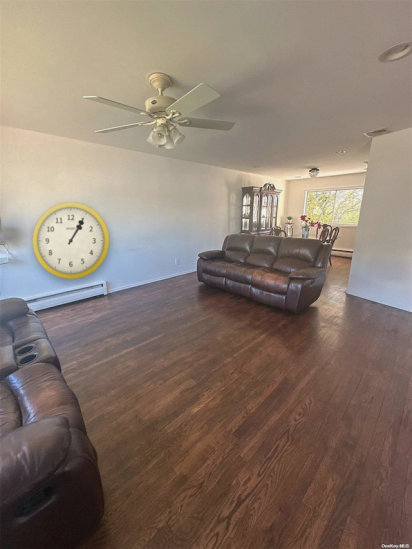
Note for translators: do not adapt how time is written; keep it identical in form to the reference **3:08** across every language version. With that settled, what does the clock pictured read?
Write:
**1:05**
